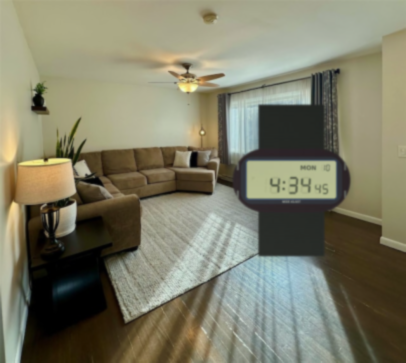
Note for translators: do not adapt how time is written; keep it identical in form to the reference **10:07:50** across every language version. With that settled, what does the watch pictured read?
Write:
**4:34:45**
